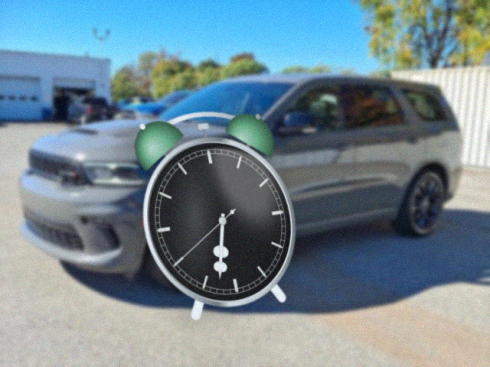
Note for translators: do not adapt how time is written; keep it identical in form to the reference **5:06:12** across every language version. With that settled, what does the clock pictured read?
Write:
**6:32:40**
